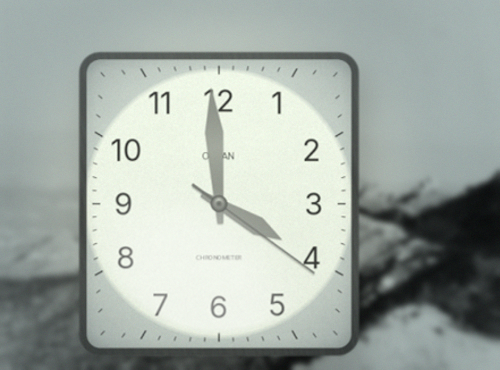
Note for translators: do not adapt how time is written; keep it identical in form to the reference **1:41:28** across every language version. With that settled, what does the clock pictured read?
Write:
**3:59:21**
